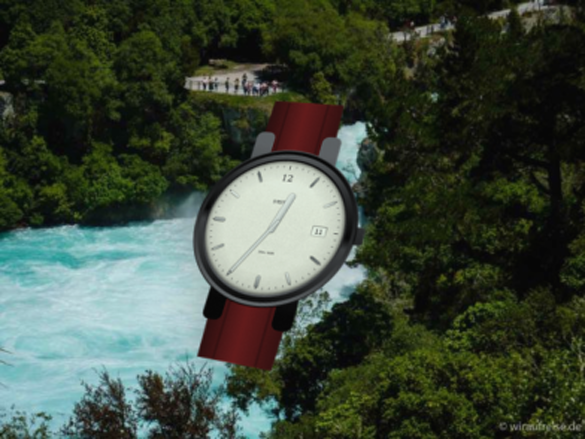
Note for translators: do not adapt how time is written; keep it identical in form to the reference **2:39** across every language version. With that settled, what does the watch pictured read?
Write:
**12:35**
